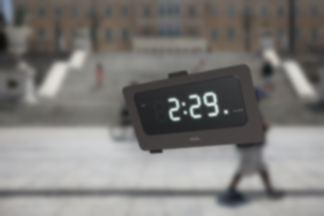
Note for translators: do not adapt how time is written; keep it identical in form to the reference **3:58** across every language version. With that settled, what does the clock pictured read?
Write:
**2:29**
